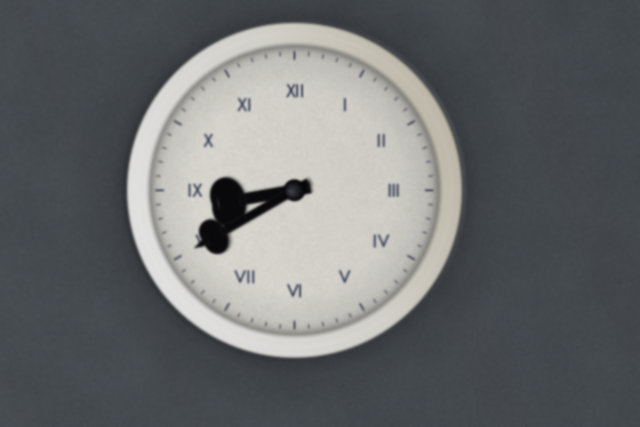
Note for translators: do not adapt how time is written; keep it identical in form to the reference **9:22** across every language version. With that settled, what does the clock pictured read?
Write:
**8:40**
